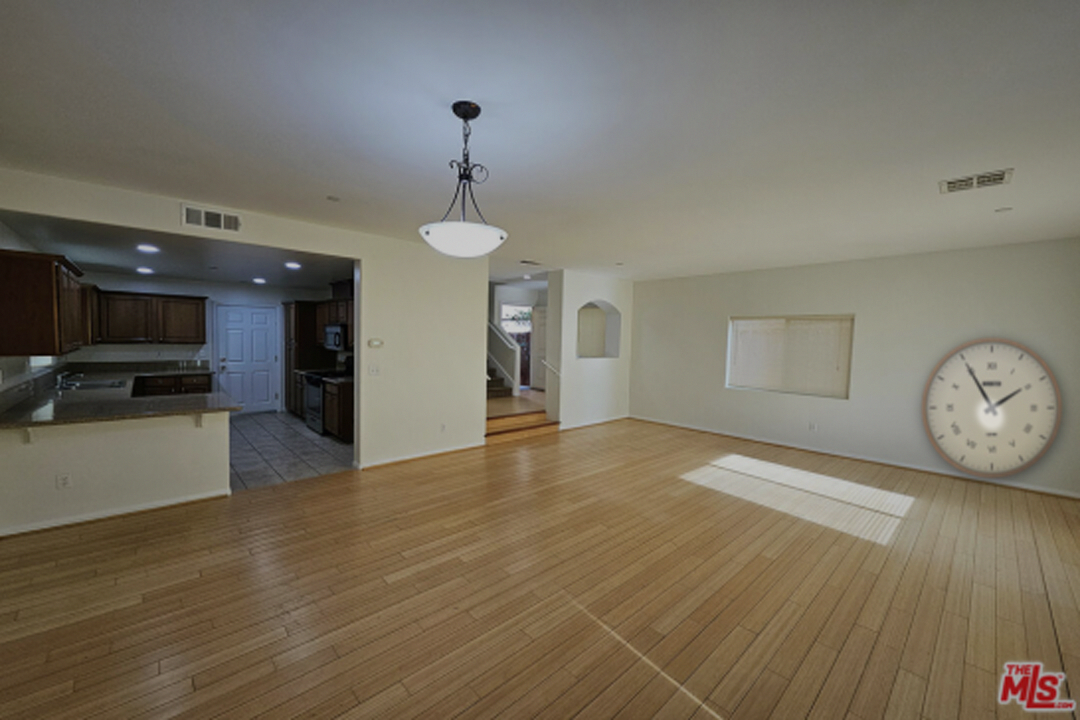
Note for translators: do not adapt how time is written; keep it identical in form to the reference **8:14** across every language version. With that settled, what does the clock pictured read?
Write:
**1:55**
